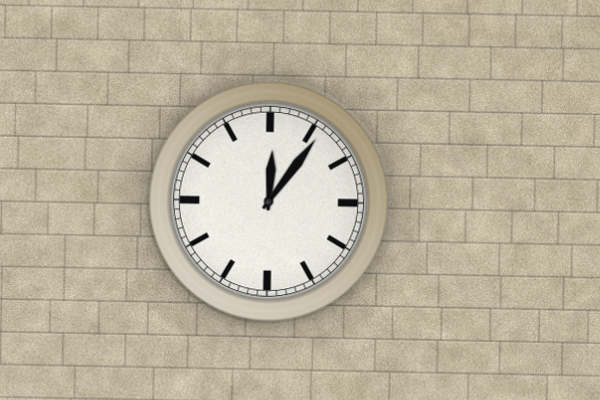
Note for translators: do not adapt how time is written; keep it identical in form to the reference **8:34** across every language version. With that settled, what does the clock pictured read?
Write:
**12:06**
